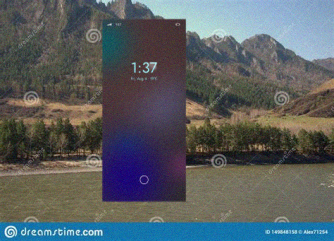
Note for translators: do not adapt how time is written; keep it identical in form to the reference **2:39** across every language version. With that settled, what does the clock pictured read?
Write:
**1:37**
